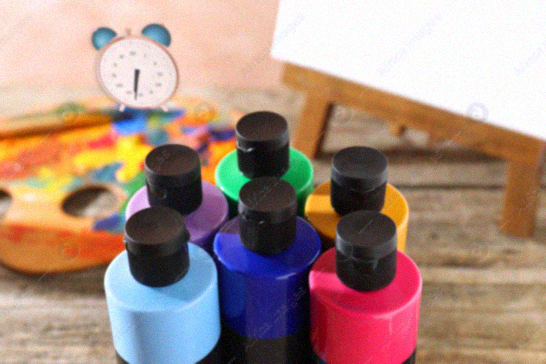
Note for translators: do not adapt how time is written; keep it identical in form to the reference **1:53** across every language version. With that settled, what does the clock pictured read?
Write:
**6:32**
